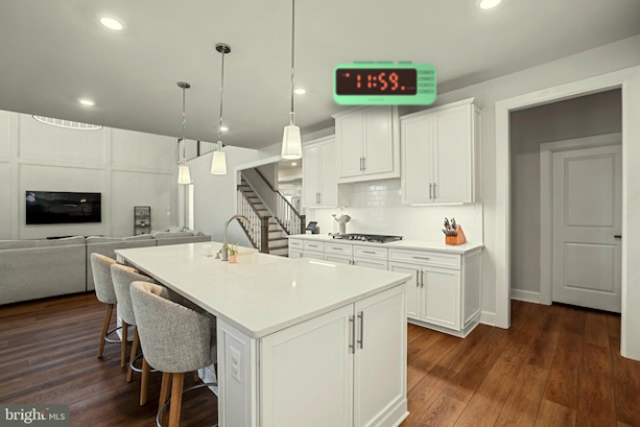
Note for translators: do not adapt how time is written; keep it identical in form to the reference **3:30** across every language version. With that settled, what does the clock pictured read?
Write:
**11:59**
